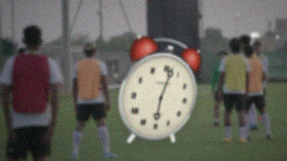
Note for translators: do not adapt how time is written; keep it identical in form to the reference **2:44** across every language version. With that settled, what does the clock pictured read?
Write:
**6:02**
